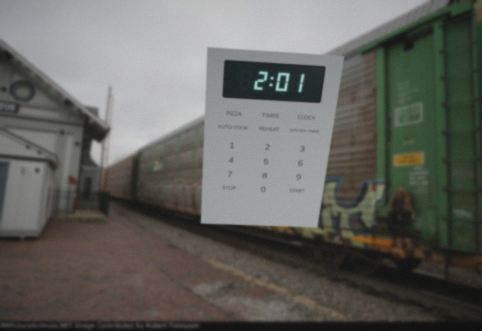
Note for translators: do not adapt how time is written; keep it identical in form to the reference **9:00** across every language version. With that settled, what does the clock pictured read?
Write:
**2:01**
